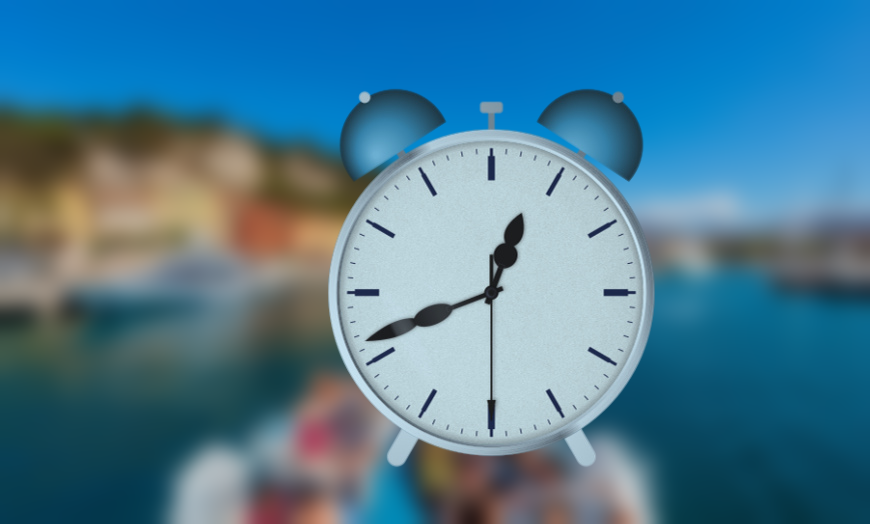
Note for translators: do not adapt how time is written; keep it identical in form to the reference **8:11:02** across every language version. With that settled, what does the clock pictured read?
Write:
**12:41:30**
